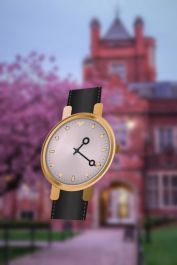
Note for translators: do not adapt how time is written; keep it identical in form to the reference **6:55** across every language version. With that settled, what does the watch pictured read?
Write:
**1:21**
